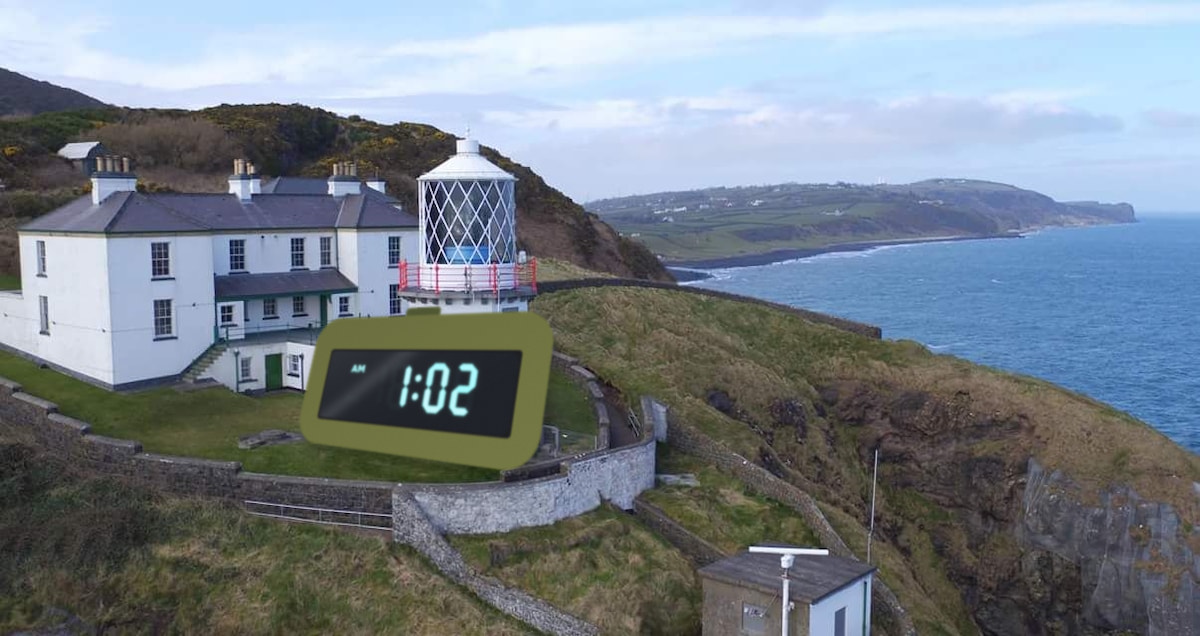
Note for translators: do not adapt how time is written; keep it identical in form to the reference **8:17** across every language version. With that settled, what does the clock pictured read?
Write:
**1:02**
